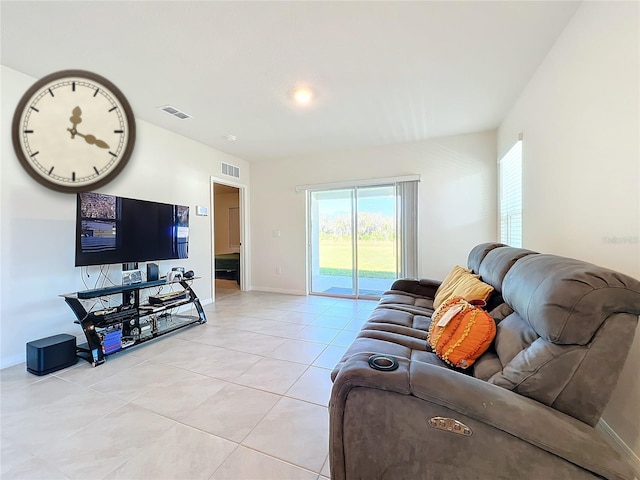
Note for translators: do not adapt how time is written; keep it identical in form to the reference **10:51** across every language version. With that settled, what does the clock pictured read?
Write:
**12:19**
